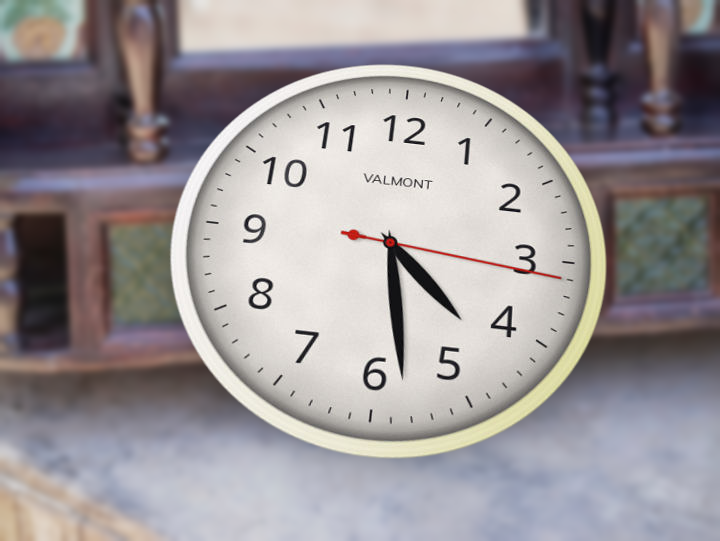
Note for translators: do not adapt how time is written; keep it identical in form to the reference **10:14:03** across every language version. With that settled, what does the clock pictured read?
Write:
**4:28:16**
